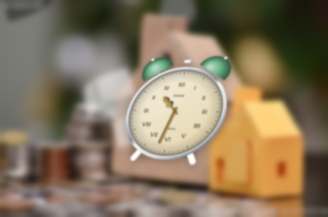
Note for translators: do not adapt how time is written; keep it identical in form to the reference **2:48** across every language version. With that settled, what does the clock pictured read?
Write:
**10:32**
